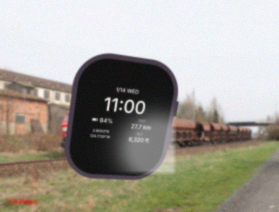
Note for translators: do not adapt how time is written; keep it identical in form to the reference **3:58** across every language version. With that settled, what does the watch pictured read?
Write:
**11:00**
